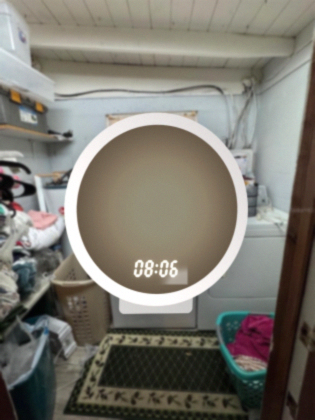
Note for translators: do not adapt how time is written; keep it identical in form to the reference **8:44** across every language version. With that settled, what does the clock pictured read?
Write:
**8:06**
